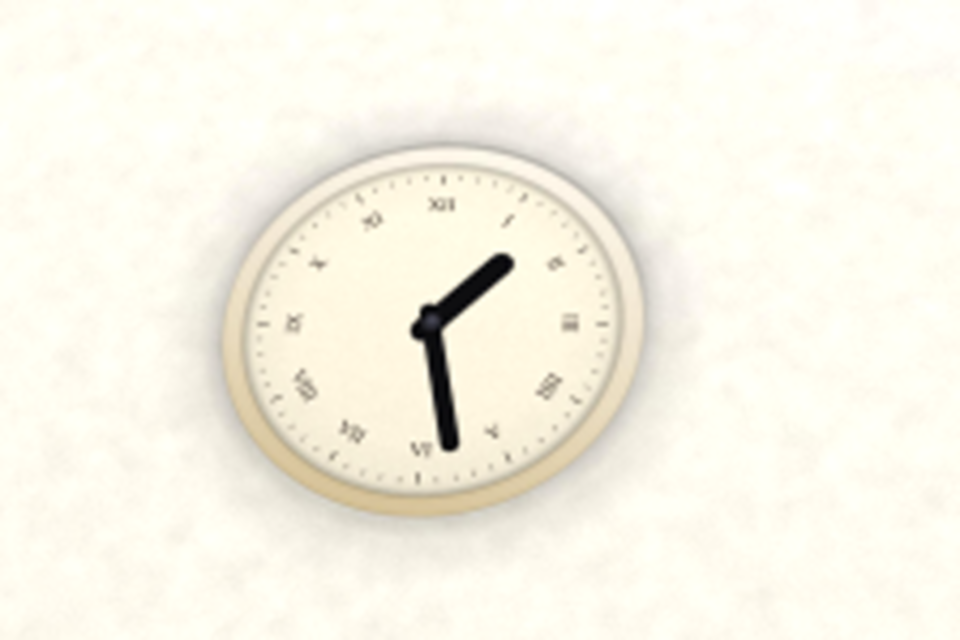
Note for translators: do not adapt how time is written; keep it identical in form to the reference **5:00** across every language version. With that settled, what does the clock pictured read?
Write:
**1:28**
